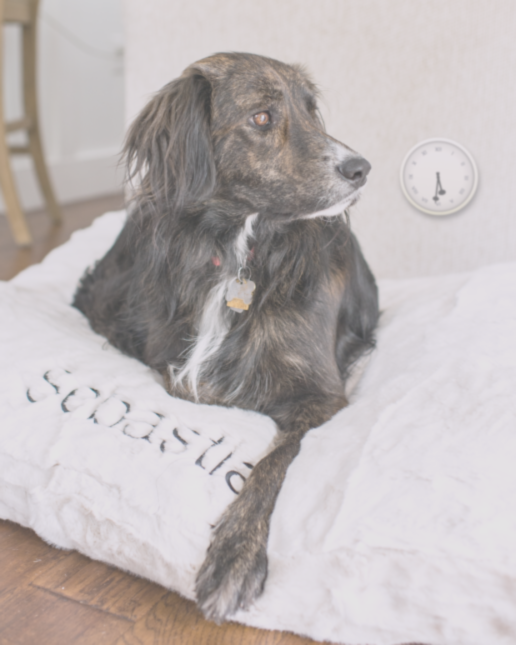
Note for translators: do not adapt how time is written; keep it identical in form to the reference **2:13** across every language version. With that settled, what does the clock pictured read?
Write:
**5:31**
